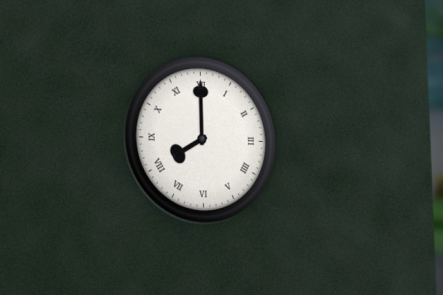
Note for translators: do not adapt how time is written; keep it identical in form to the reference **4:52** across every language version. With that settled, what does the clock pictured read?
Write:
**8:00**
